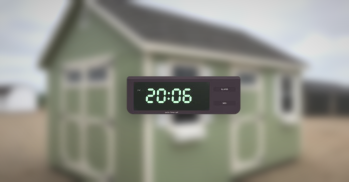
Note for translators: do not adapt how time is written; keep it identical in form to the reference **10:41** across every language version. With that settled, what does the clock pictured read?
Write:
**20:06**
